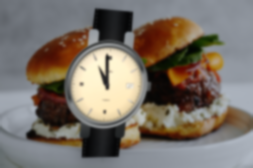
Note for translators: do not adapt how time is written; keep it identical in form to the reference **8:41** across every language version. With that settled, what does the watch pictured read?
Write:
**10:59**
